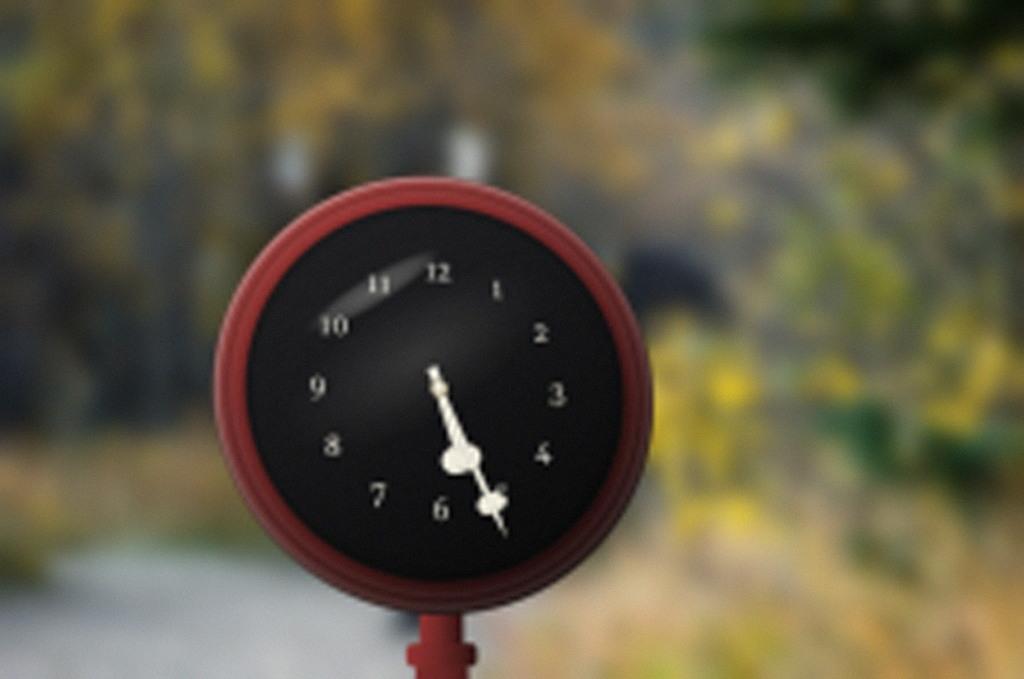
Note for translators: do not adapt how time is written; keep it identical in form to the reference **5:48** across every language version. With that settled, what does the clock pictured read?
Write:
**5:26**
